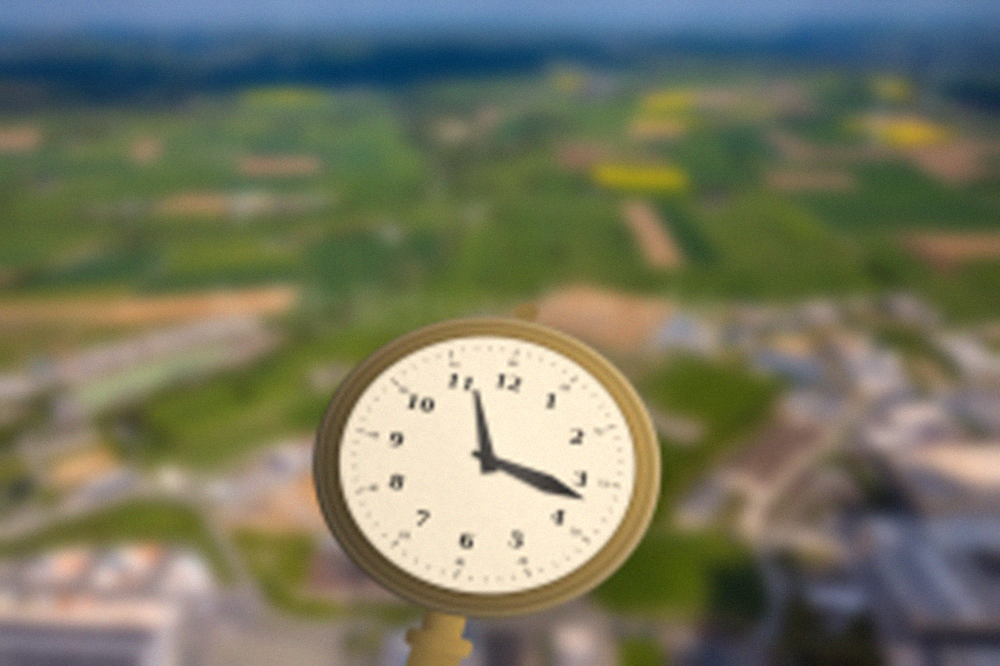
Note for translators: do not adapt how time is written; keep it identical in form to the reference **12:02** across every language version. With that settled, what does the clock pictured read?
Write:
**11:17**
